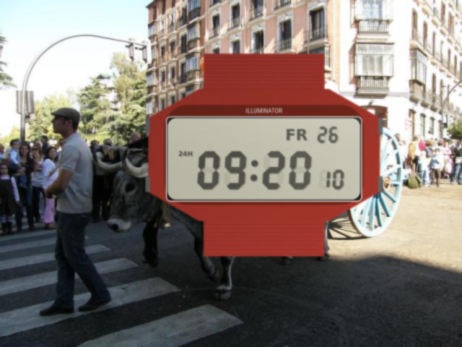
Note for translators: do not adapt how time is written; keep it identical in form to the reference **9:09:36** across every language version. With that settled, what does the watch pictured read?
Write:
**9:20:10**
